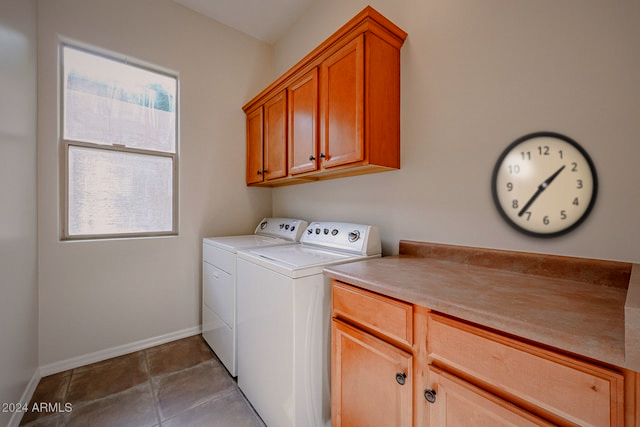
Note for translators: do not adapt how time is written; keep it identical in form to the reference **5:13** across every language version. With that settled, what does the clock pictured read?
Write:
**1:37**
